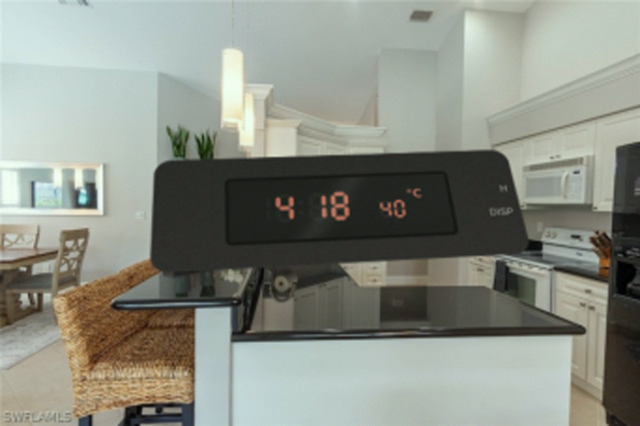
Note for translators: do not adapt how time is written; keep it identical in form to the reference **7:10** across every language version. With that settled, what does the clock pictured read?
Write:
**4:18**
